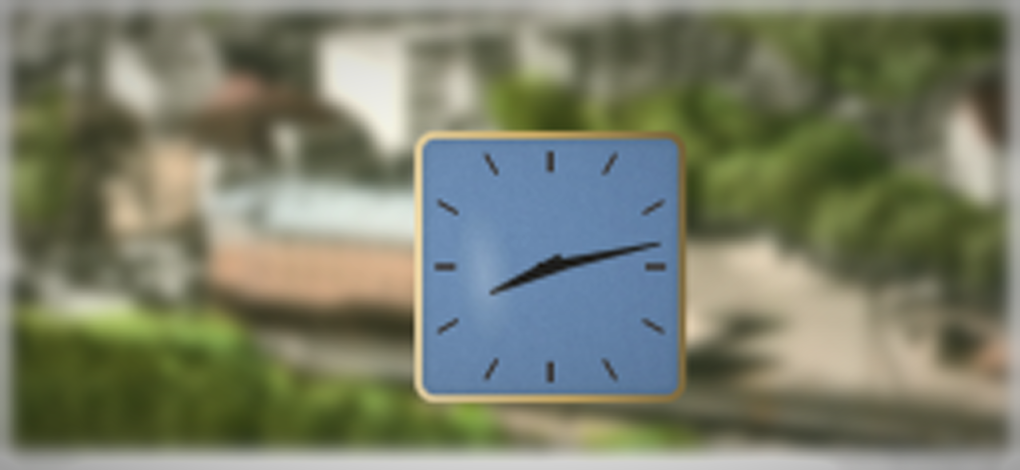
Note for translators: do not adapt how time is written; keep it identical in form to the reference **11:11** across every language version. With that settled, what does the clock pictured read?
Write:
**8:13**
